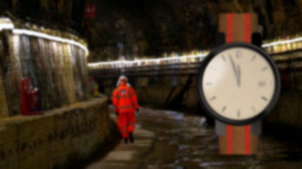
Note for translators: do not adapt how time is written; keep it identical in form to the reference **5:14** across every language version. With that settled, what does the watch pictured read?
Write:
**11:57**
